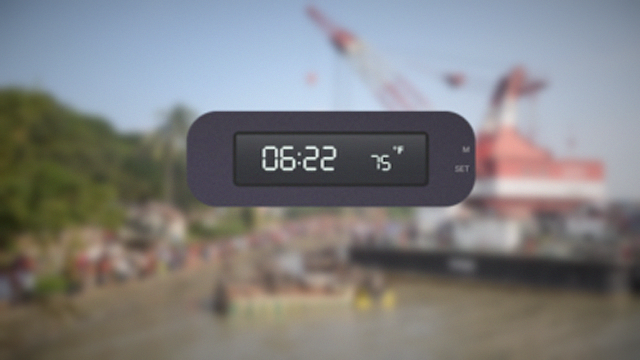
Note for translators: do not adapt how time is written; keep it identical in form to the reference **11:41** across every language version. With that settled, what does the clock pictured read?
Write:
**6:22**
